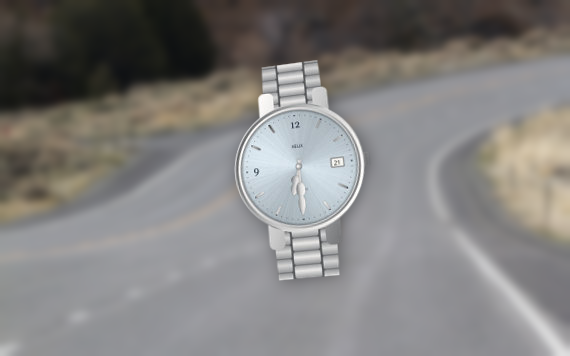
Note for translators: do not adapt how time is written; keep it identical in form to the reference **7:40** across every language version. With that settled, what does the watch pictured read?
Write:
**6:30**
